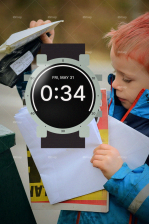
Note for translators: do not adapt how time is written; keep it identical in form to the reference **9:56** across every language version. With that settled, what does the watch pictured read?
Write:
**0:34**
